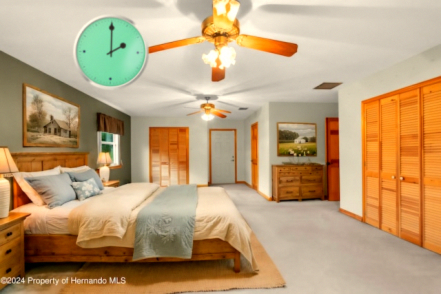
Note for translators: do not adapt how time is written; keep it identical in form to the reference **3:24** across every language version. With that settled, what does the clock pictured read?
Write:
**2:00**
